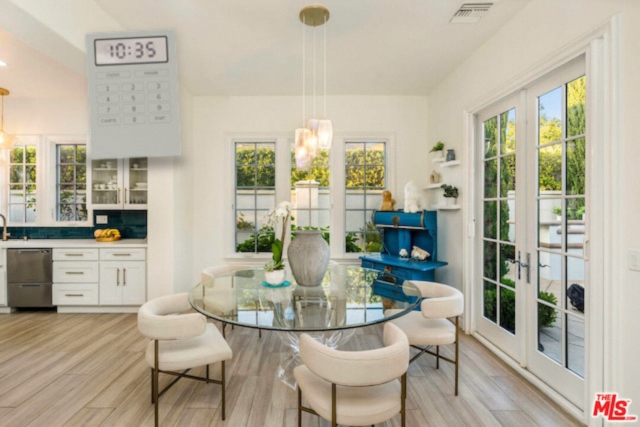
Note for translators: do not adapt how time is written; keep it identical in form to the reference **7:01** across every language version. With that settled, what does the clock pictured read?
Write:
**10:35**
